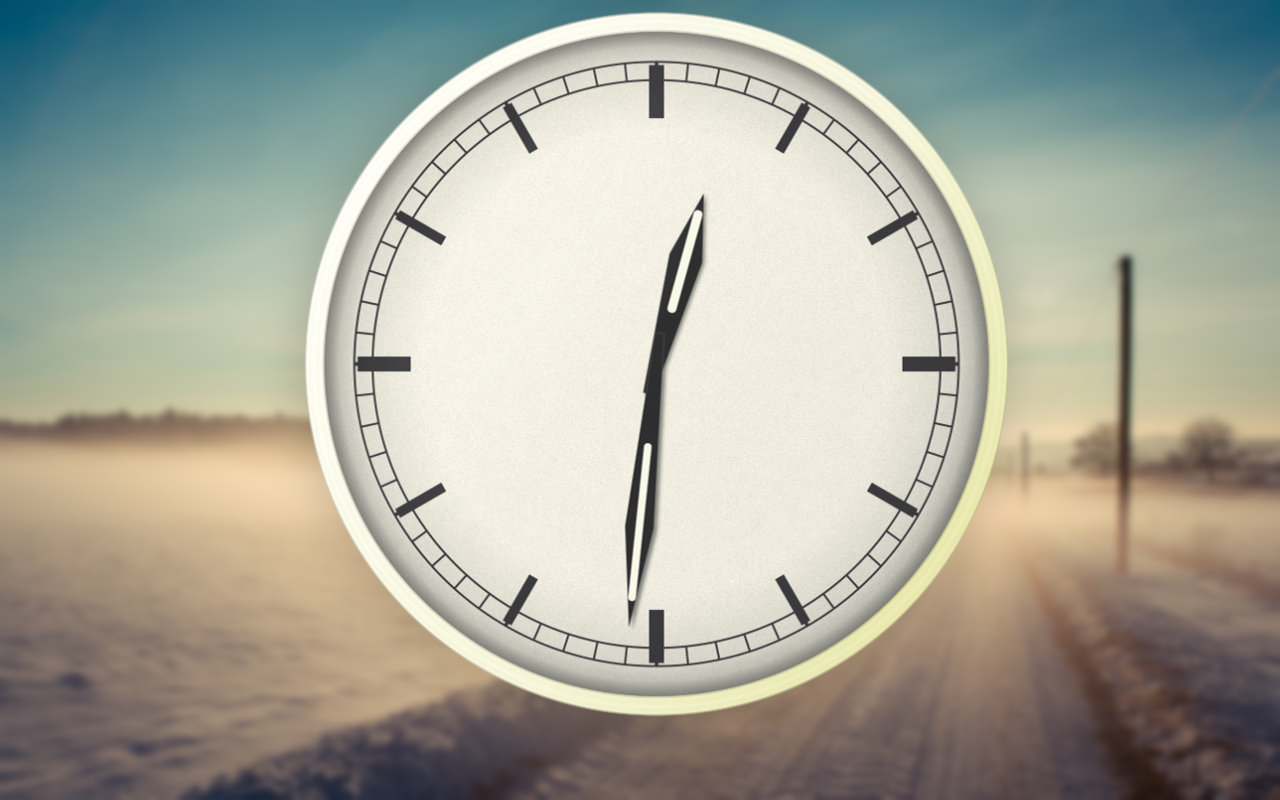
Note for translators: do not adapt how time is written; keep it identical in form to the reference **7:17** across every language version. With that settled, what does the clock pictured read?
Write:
**12:31**
